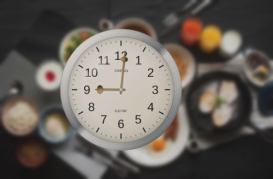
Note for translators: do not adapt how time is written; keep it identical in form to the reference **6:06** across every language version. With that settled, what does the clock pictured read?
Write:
**9:01**
